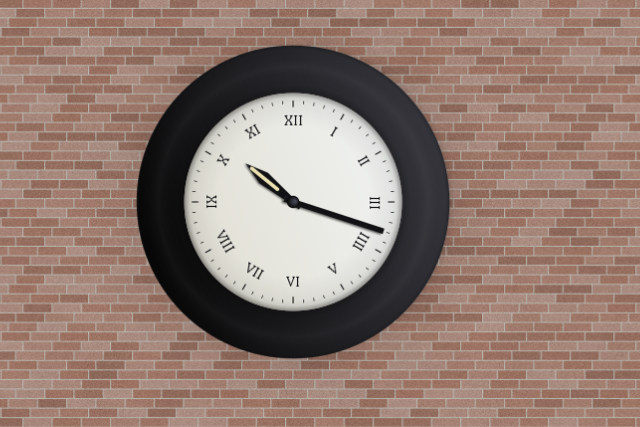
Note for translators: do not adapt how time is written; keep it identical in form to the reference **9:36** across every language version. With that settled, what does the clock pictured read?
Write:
**10:18**
